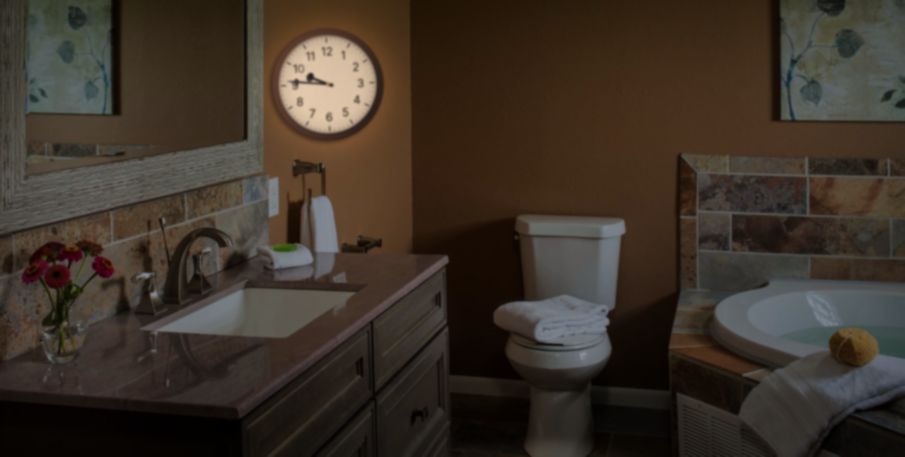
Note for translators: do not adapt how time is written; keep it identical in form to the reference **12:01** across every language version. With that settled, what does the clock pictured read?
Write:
**9:46**
